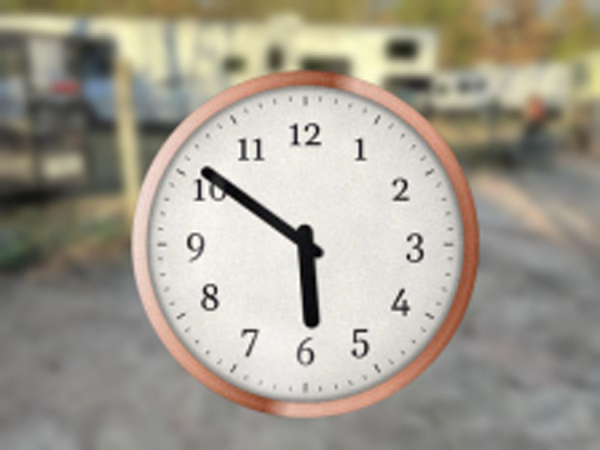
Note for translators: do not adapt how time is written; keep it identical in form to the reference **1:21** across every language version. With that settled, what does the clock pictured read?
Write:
**5:51**
